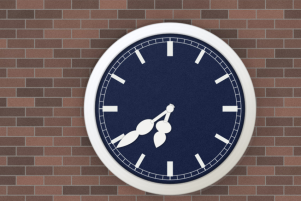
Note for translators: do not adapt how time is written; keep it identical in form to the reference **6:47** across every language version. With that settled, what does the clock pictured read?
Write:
**6:39**
